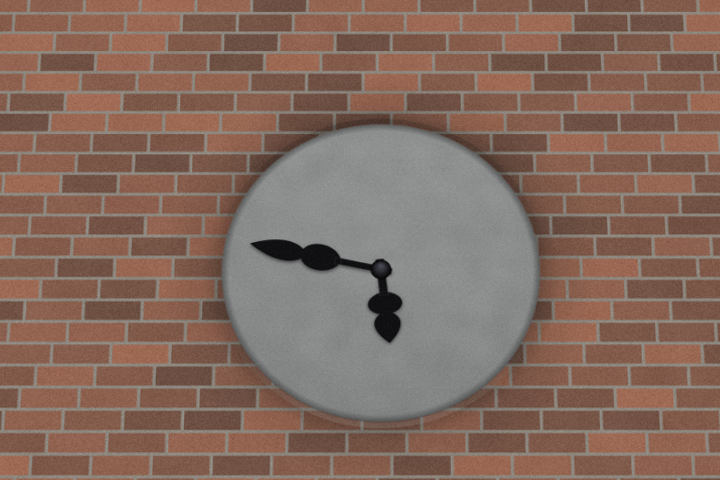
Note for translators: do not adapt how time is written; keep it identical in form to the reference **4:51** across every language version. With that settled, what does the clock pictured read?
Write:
**5:47**
